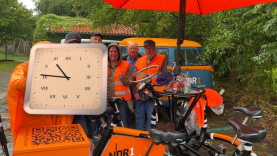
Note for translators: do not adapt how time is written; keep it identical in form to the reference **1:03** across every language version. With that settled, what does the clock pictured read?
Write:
**10:46**
